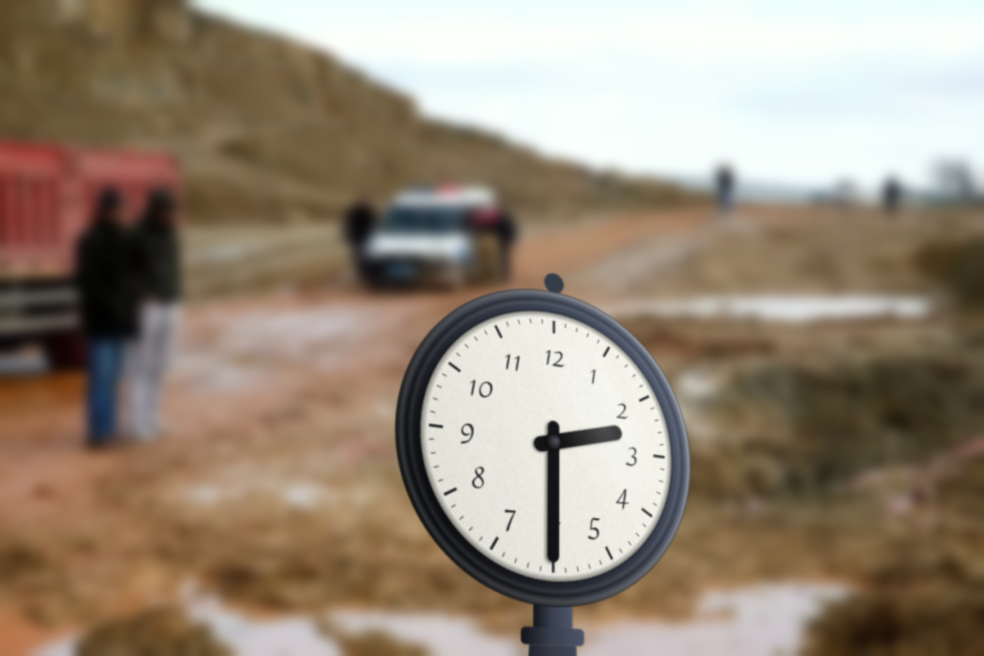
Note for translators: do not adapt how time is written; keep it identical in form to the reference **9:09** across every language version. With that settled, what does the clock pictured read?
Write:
**2:30**
